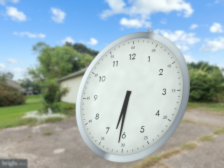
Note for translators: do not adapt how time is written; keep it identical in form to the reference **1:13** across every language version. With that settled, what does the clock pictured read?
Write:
**6:31**
